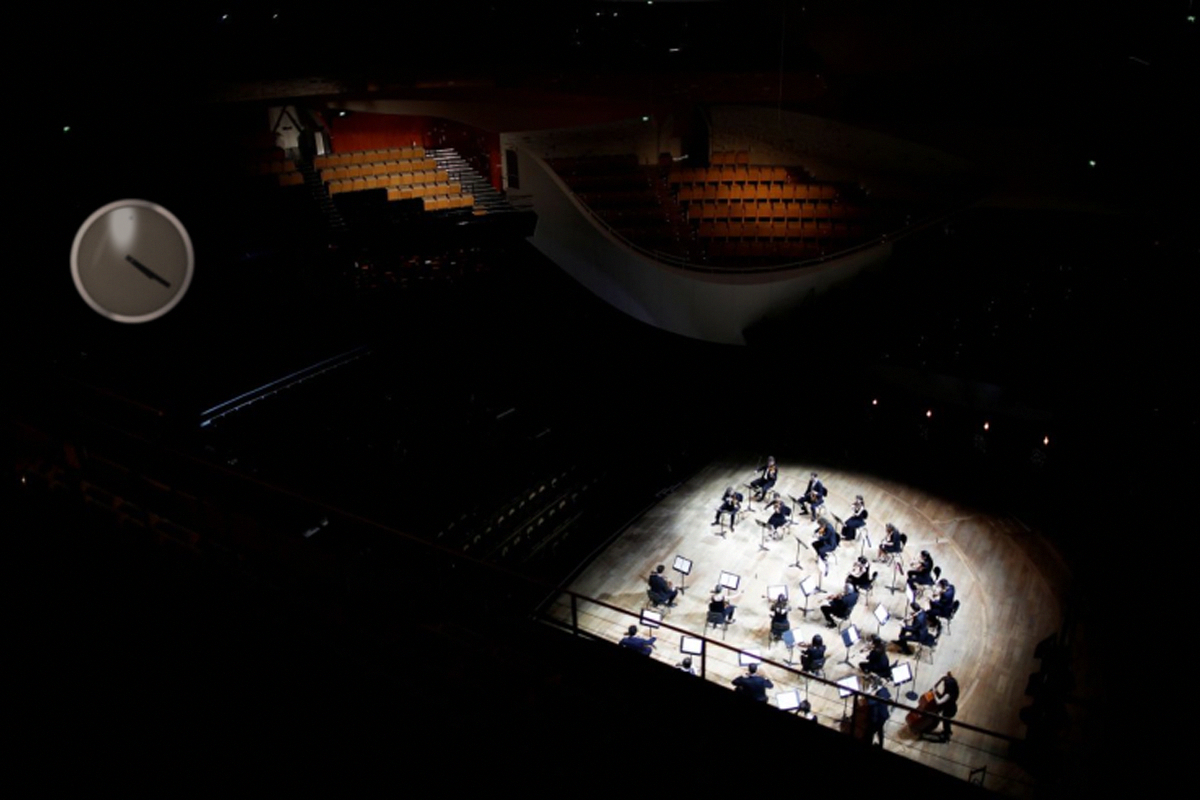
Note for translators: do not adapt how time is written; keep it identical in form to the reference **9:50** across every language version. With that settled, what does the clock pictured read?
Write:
**4:21**
